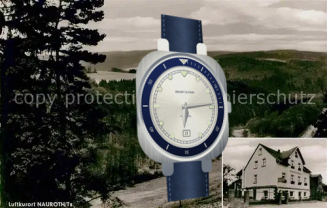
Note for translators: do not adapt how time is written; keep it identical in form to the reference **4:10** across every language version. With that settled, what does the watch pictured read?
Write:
**6:14**
